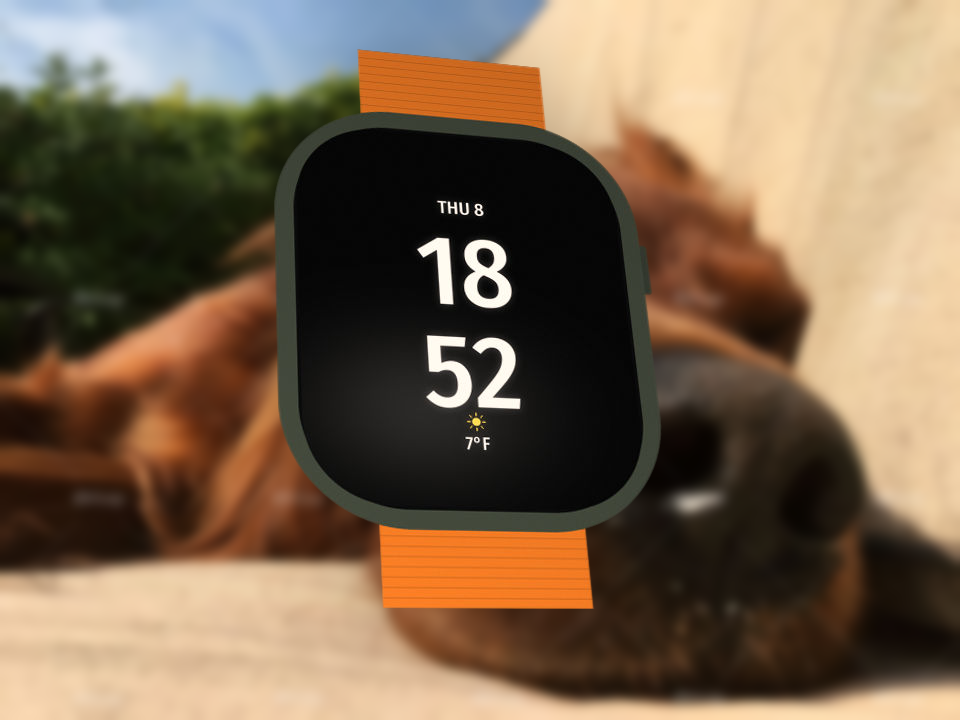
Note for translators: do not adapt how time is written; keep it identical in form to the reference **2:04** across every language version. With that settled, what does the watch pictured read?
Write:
**18:52**
